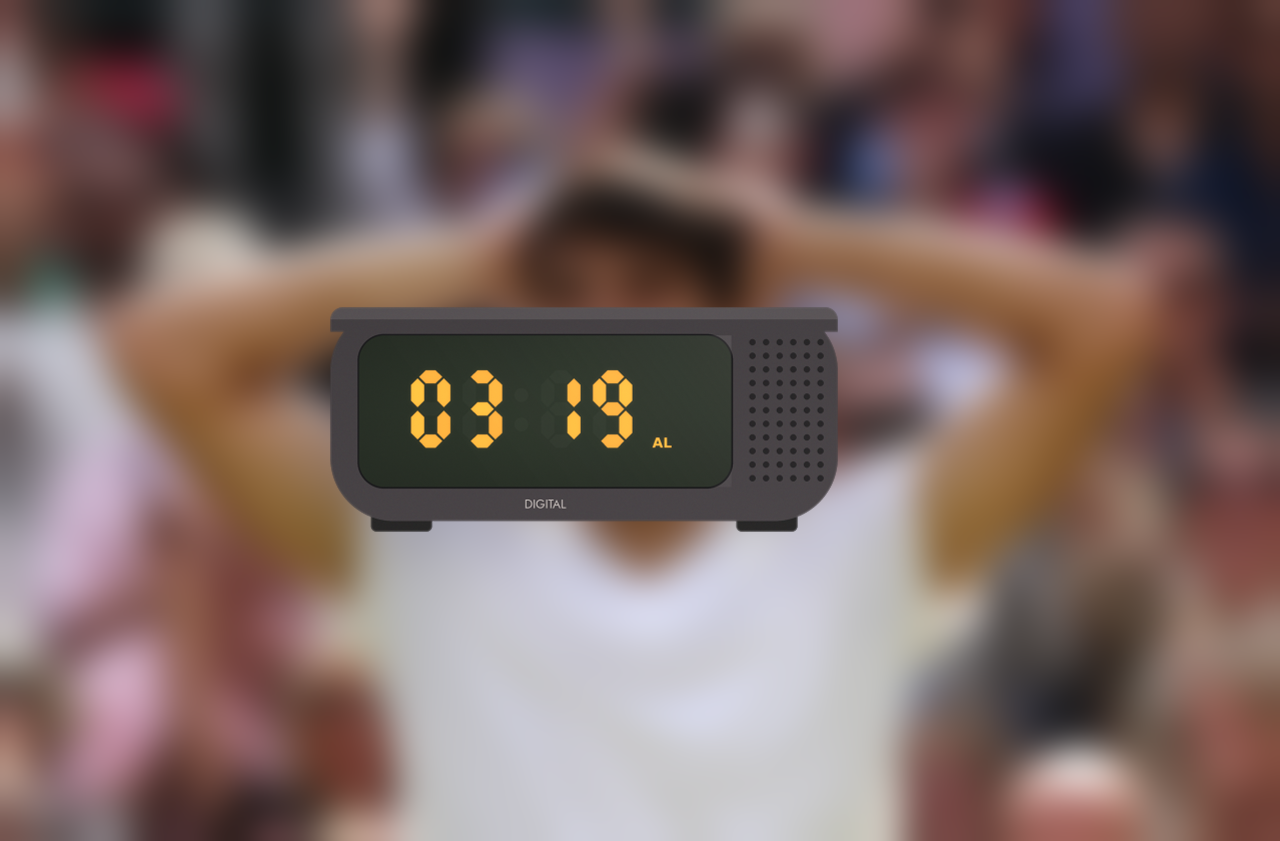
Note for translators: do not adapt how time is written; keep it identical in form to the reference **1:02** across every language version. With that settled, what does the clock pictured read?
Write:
**3:19**
